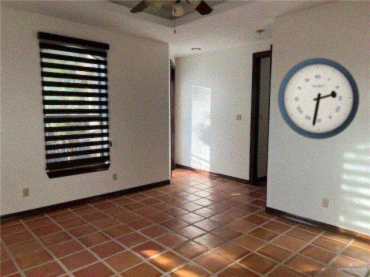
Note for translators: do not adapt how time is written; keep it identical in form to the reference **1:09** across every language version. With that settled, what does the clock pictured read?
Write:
**2:32**
